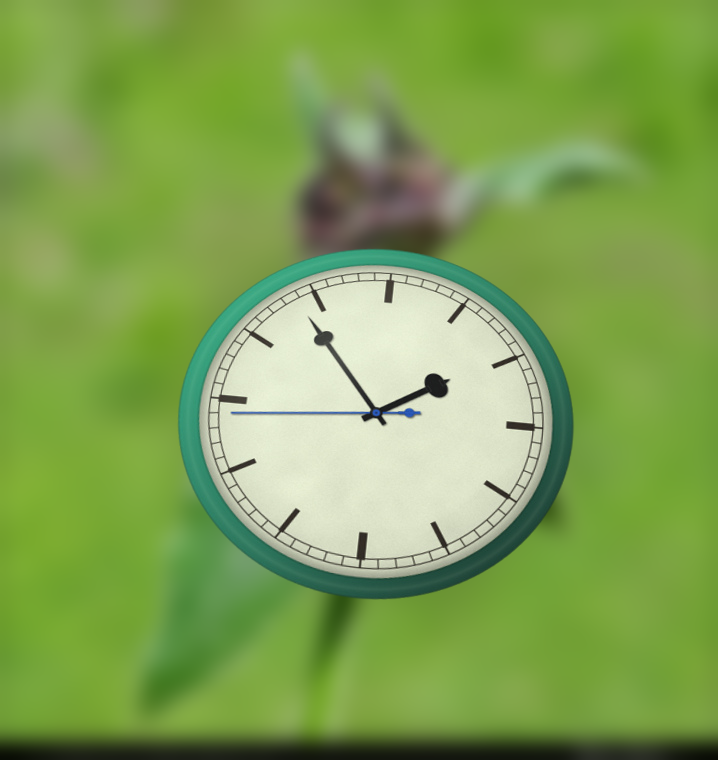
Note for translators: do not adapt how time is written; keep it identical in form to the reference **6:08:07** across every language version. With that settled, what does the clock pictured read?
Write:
**1:53:44**
